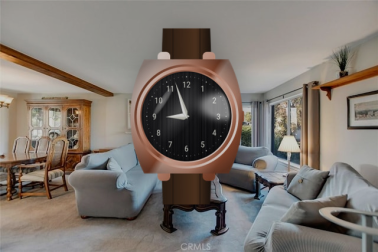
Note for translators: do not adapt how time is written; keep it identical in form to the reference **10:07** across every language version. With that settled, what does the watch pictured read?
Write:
**8:57**
